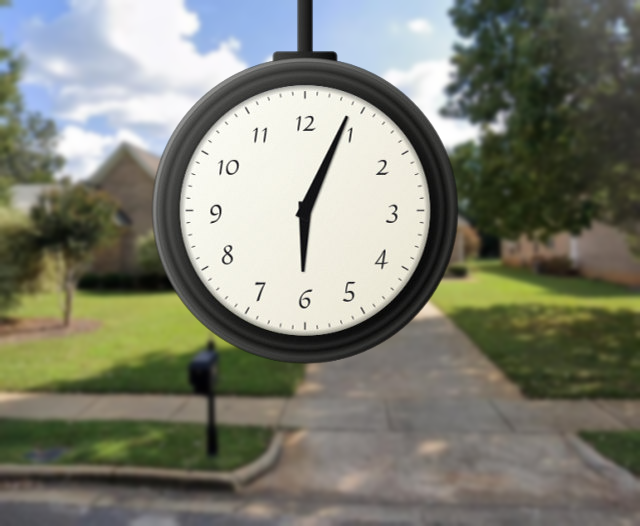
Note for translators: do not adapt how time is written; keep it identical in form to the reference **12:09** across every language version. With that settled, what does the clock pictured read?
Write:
**6:04**
